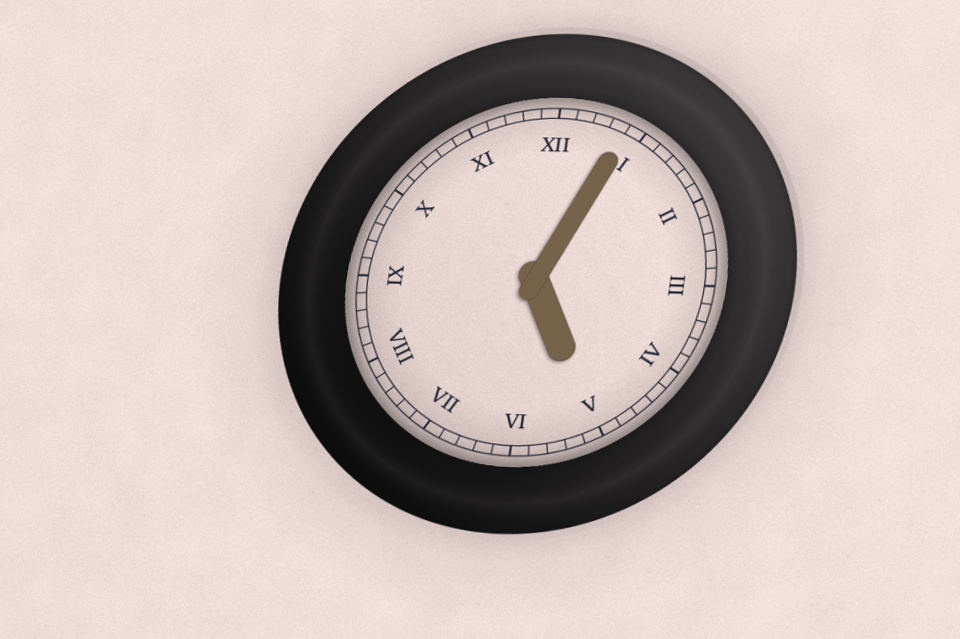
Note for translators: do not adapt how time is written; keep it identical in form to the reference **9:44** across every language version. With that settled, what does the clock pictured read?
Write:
**5:04**
